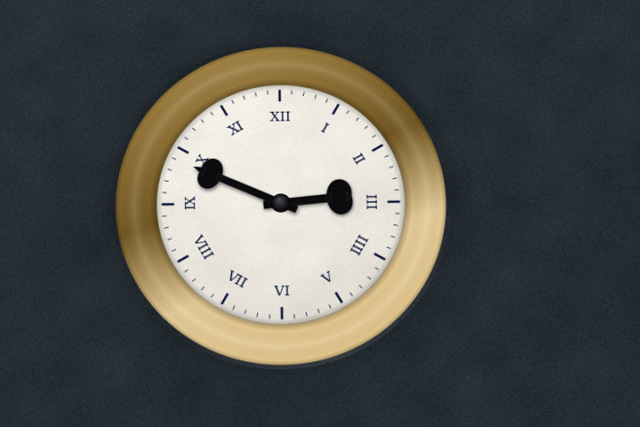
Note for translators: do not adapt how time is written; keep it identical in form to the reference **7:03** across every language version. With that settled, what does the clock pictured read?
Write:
**2:49**
